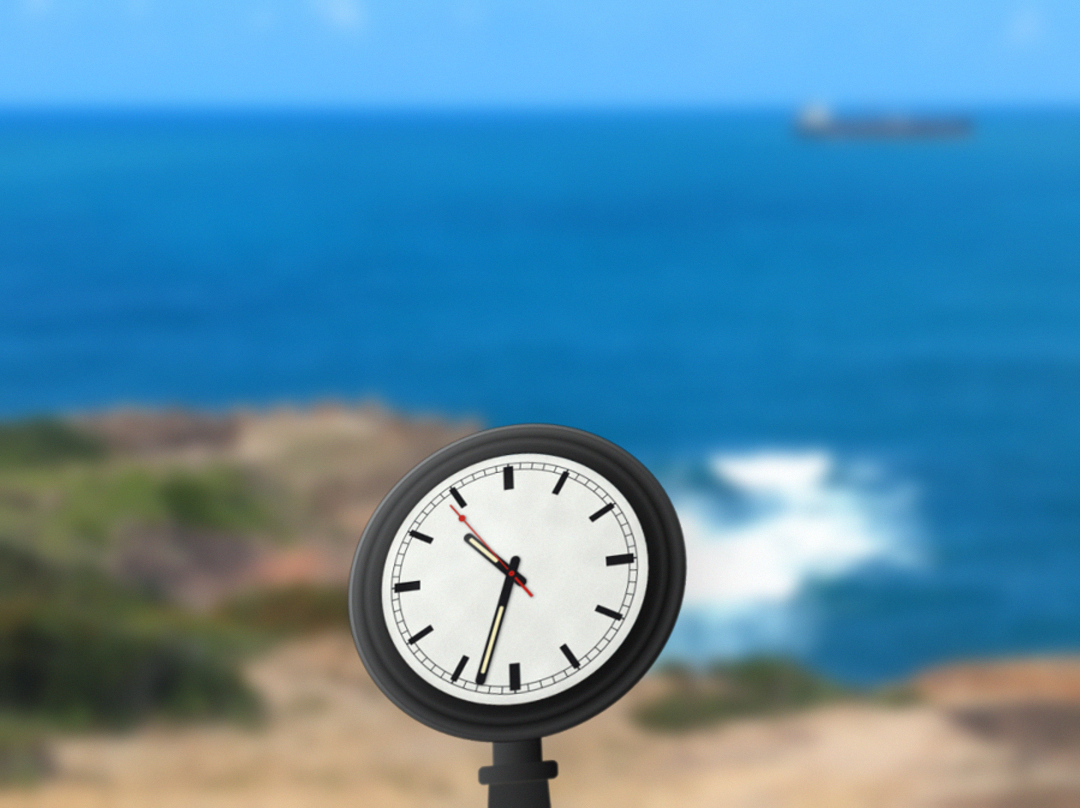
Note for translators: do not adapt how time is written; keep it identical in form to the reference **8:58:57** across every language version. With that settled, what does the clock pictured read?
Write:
**10:32:54**
